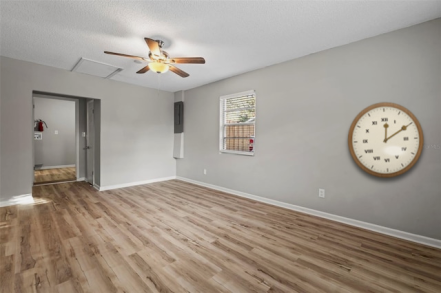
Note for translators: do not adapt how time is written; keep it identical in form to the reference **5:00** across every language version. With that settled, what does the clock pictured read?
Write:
**12:10**
